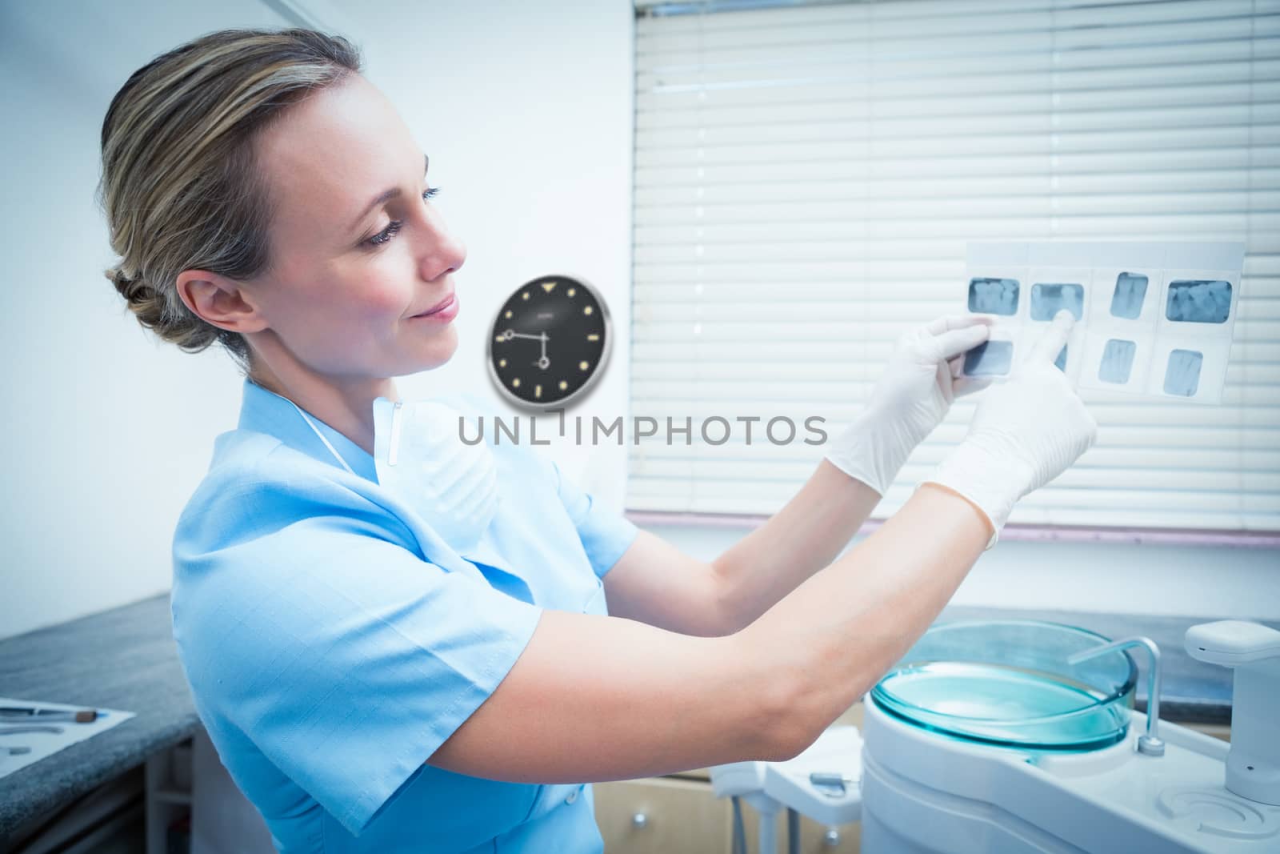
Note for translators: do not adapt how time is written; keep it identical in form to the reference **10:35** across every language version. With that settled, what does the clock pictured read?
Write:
**5:46**
